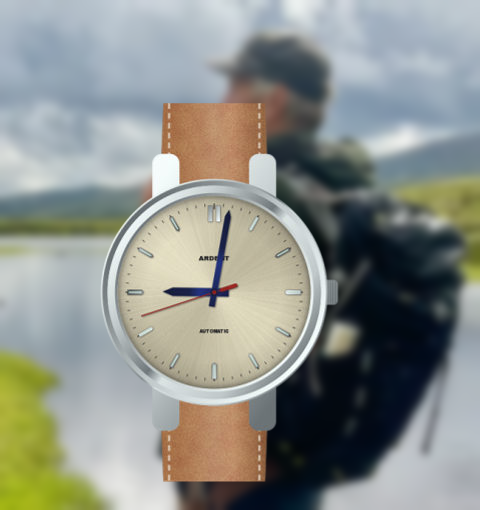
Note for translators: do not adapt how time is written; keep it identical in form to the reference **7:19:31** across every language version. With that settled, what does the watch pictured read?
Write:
**9:01:42**
